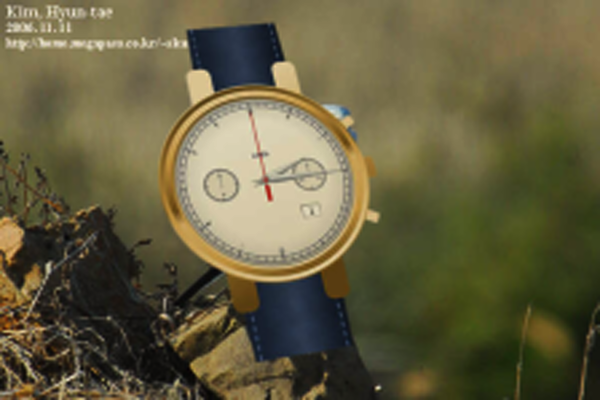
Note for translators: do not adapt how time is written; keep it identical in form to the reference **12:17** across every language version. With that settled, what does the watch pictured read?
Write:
**2:15**
